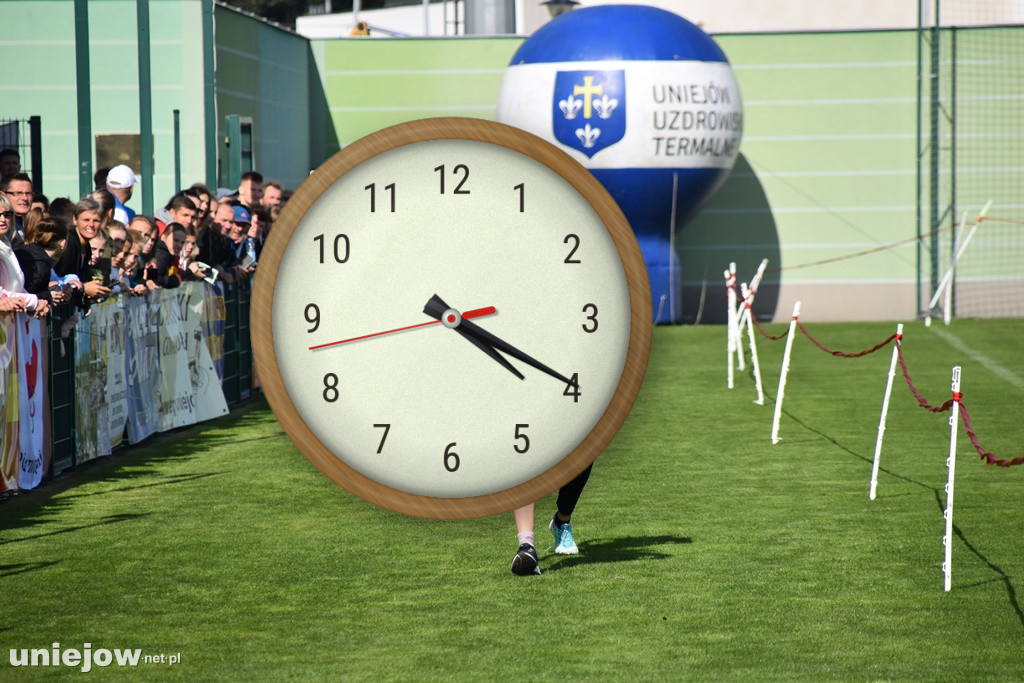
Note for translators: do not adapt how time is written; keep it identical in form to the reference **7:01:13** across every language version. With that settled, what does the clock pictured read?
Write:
**4:19:43**
